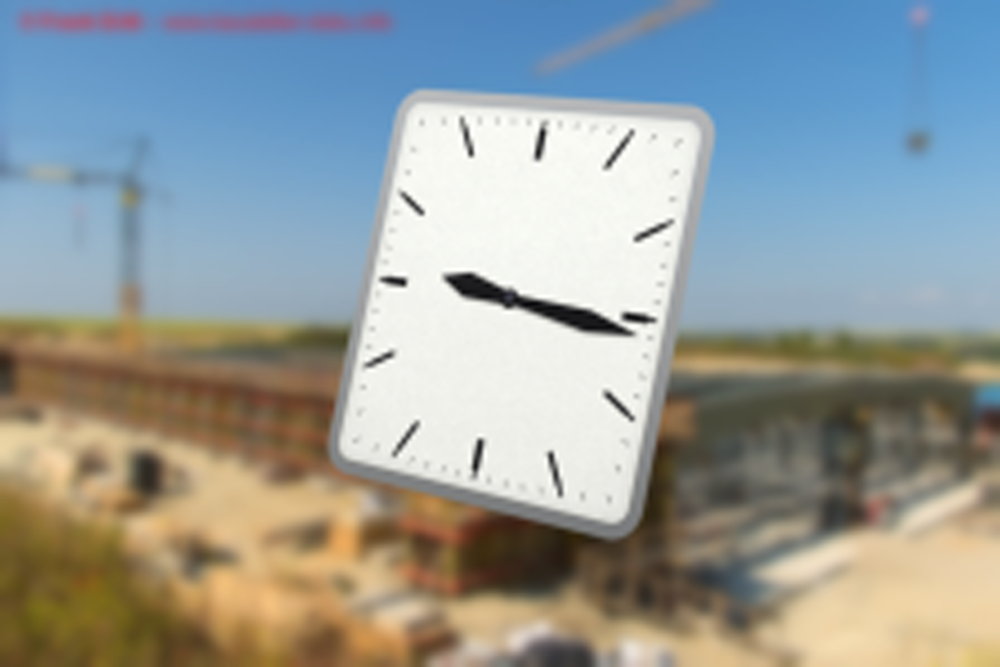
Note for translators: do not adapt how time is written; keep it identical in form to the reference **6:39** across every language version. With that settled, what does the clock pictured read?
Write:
**9:16**
